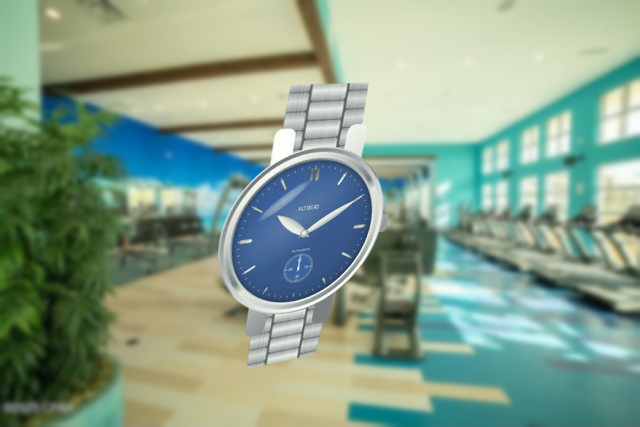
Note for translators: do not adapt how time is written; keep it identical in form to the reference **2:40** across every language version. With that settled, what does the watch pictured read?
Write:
**10:10**
